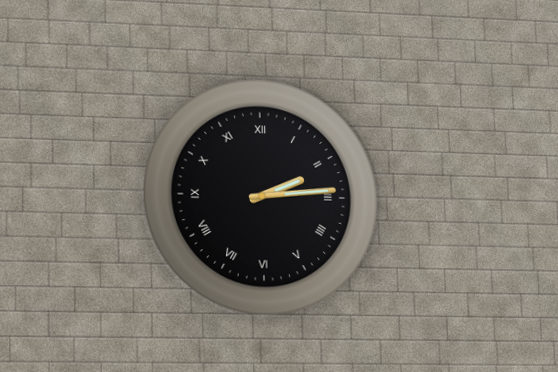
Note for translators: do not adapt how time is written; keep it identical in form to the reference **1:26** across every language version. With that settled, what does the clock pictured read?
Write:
**2:14**
